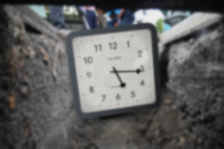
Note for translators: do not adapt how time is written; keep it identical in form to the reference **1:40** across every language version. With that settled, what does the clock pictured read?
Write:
**5:16**
